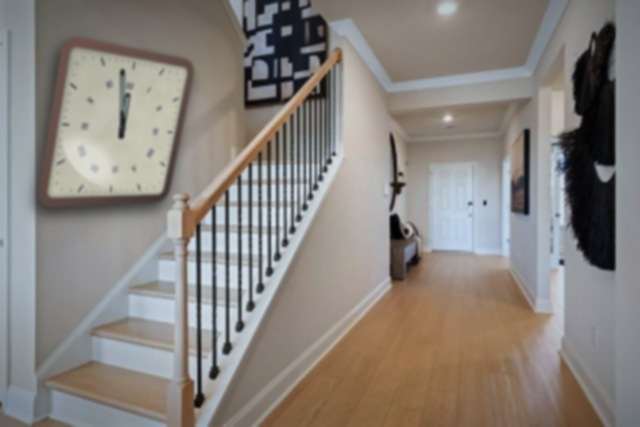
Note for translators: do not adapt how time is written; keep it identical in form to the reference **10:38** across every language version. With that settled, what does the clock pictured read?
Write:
**11:58**
